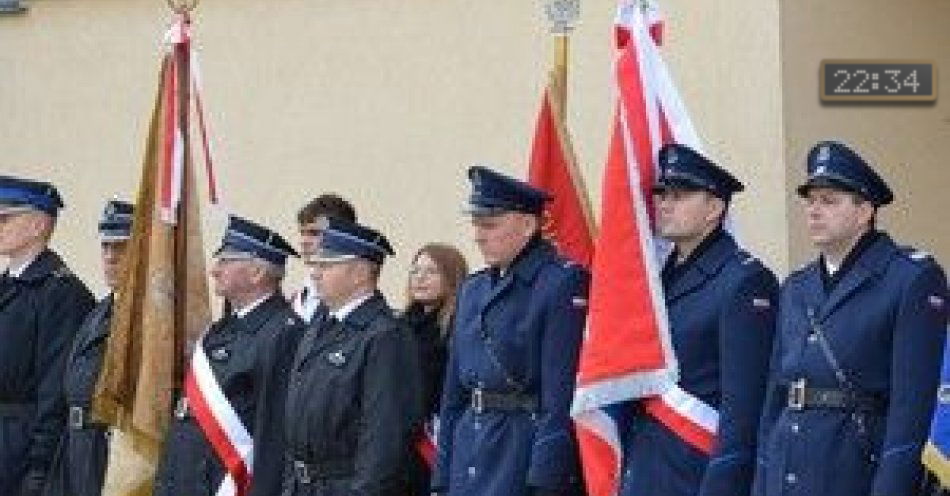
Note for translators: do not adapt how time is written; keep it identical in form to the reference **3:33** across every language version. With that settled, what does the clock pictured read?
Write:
**22:34**
